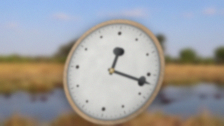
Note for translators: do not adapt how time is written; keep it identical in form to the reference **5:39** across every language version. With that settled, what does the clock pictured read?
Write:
**12:17**
